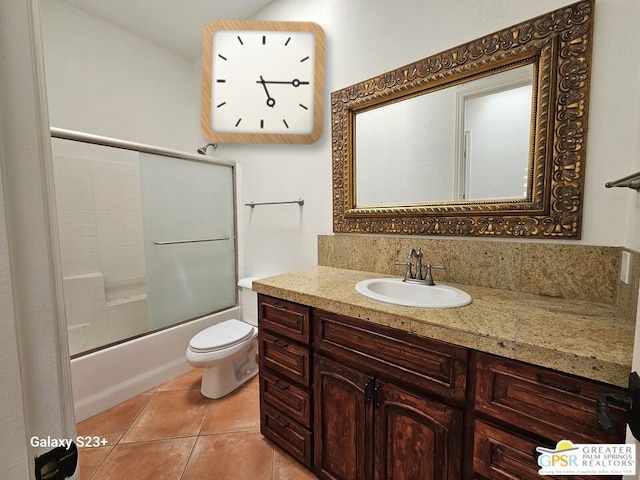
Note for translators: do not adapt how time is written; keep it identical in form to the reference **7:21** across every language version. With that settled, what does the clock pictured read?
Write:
**5:15**
